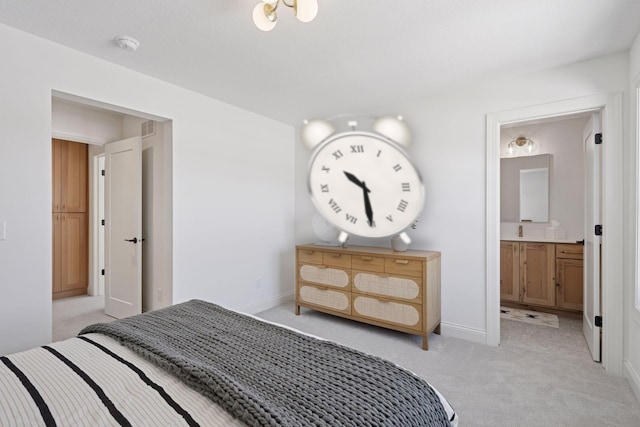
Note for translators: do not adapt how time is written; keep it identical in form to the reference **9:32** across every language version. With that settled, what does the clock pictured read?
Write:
**10:30**
